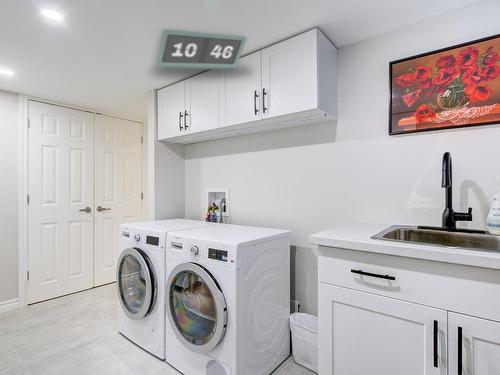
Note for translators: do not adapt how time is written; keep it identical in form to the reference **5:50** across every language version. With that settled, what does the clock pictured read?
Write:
**10:46**
